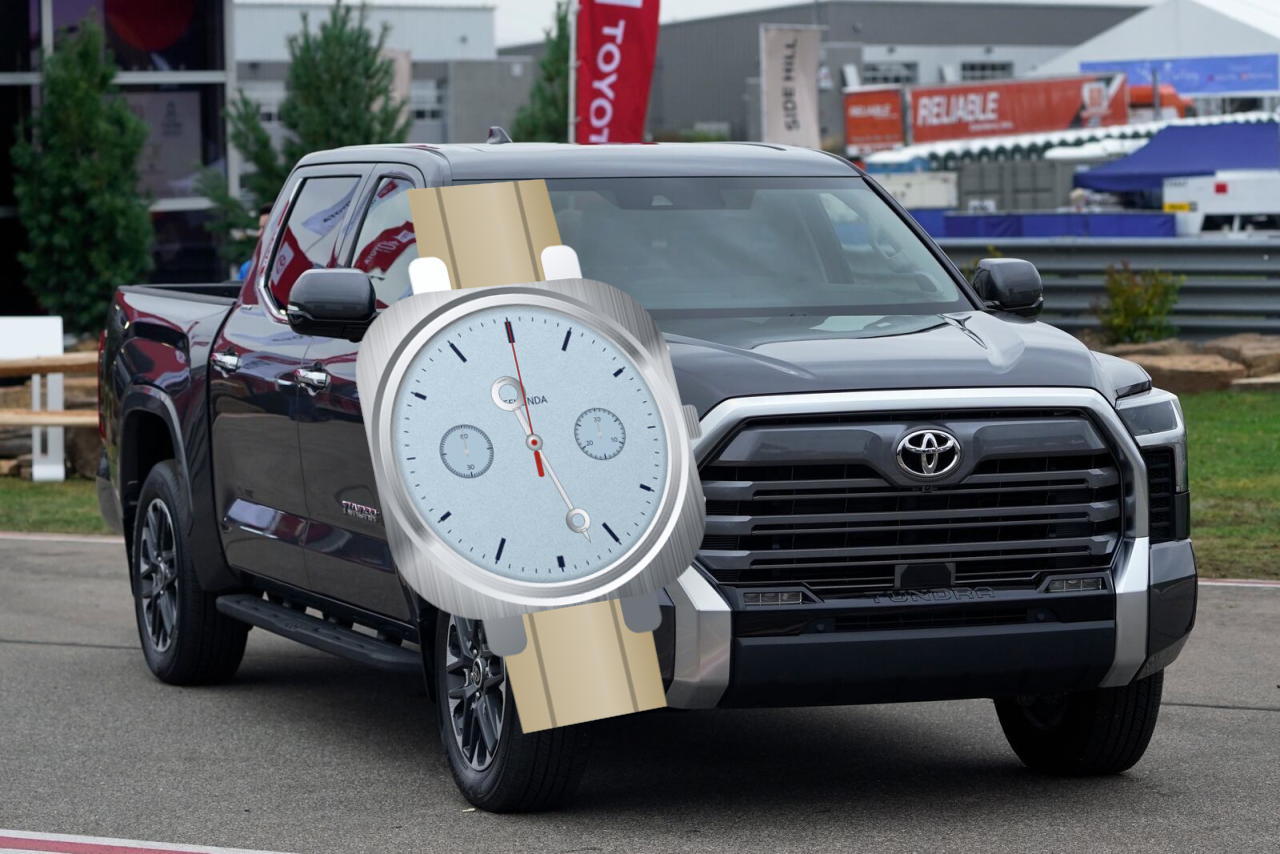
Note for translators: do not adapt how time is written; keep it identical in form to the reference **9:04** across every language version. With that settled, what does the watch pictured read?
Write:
**11:27**
